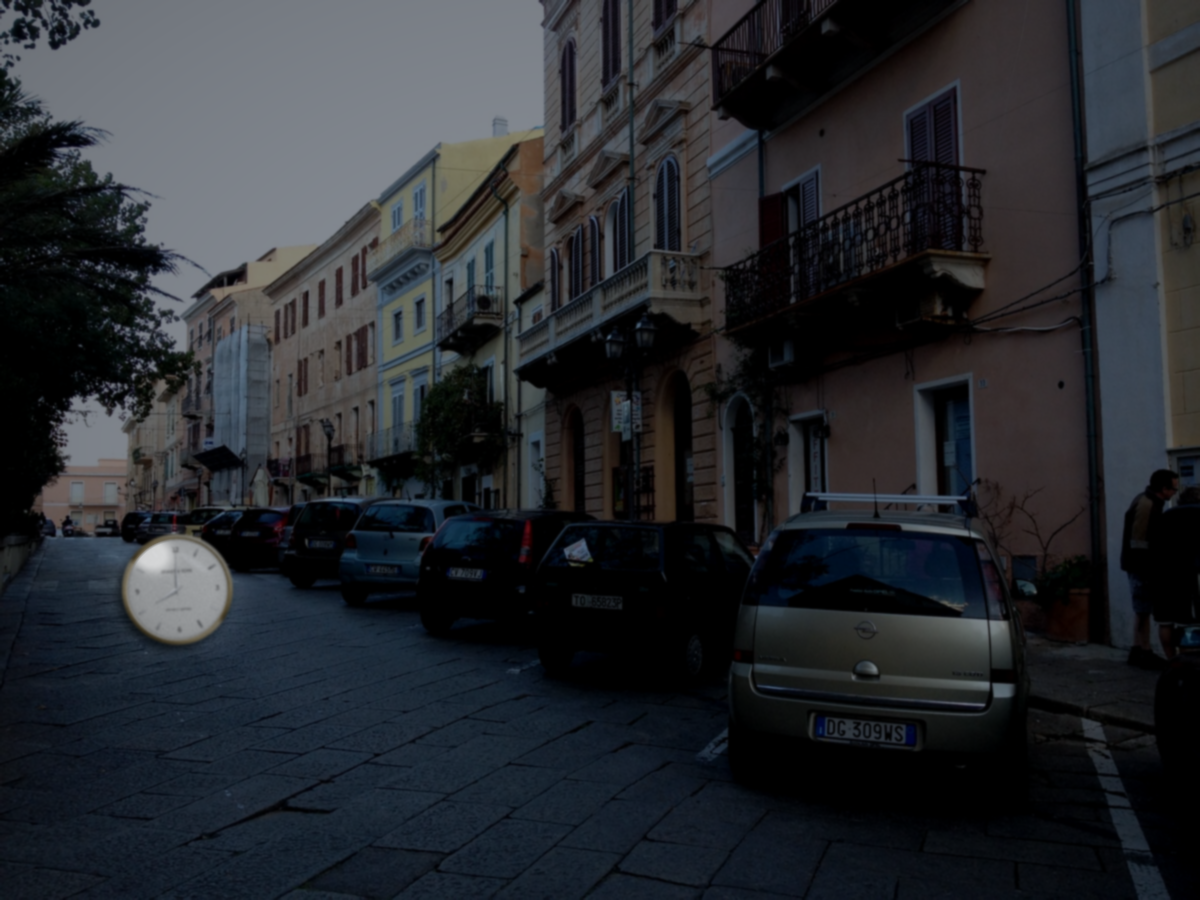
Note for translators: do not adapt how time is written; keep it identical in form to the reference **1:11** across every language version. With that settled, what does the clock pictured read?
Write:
**8:00**
